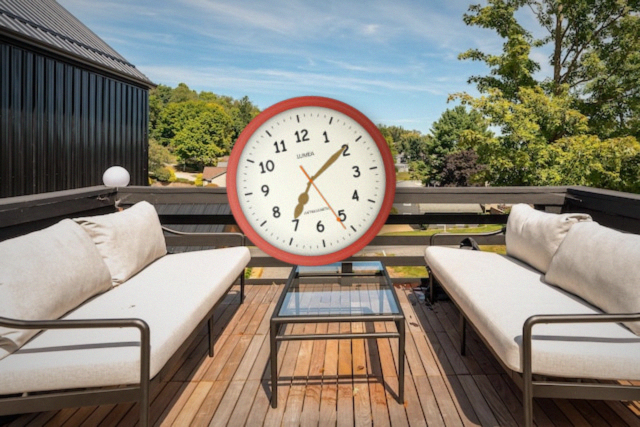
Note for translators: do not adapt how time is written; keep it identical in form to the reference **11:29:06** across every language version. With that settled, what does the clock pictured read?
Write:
**7:09:26**
